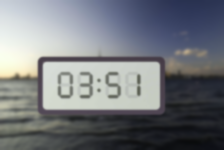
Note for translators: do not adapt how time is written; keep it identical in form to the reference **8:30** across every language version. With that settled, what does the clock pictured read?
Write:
**3:51**
